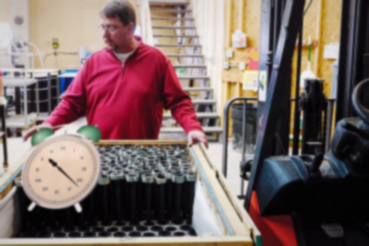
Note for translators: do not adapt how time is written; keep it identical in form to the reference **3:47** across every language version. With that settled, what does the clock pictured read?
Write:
**10:22**
